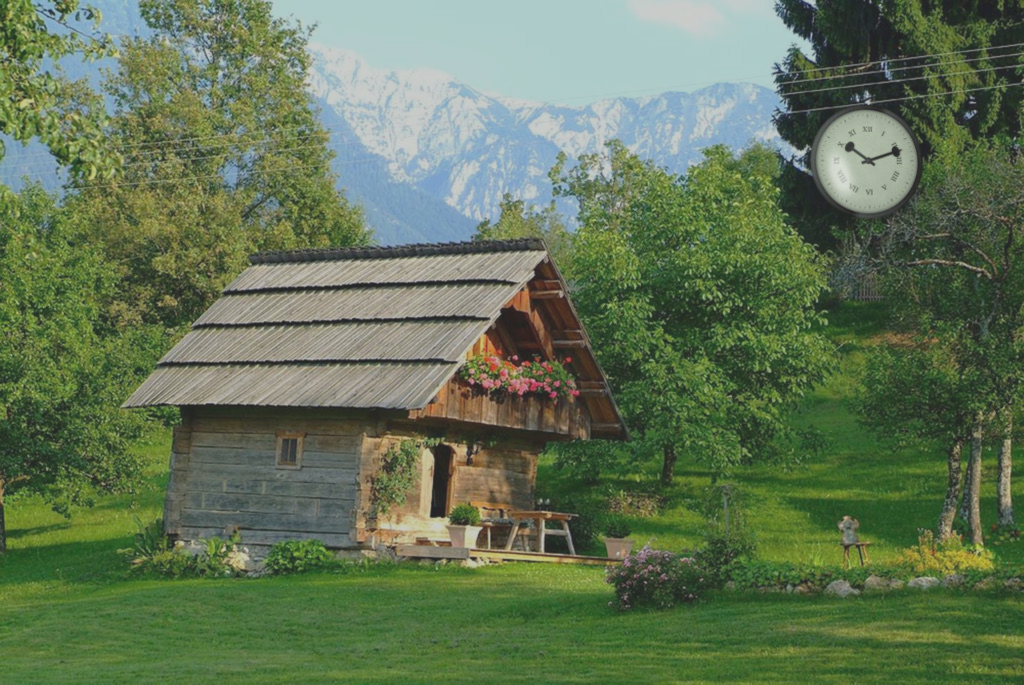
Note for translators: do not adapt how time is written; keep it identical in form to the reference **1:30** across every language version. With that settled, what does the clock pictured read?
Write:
**10:12**
